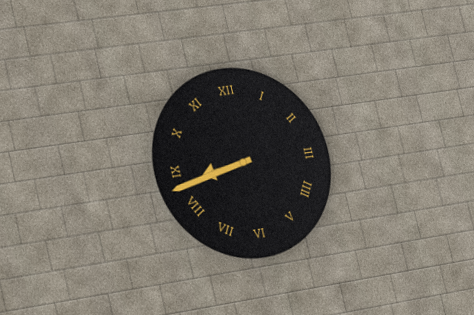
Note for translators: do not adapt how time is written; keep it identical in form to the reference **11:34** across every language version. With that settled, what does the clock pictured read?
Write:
**8:43**
